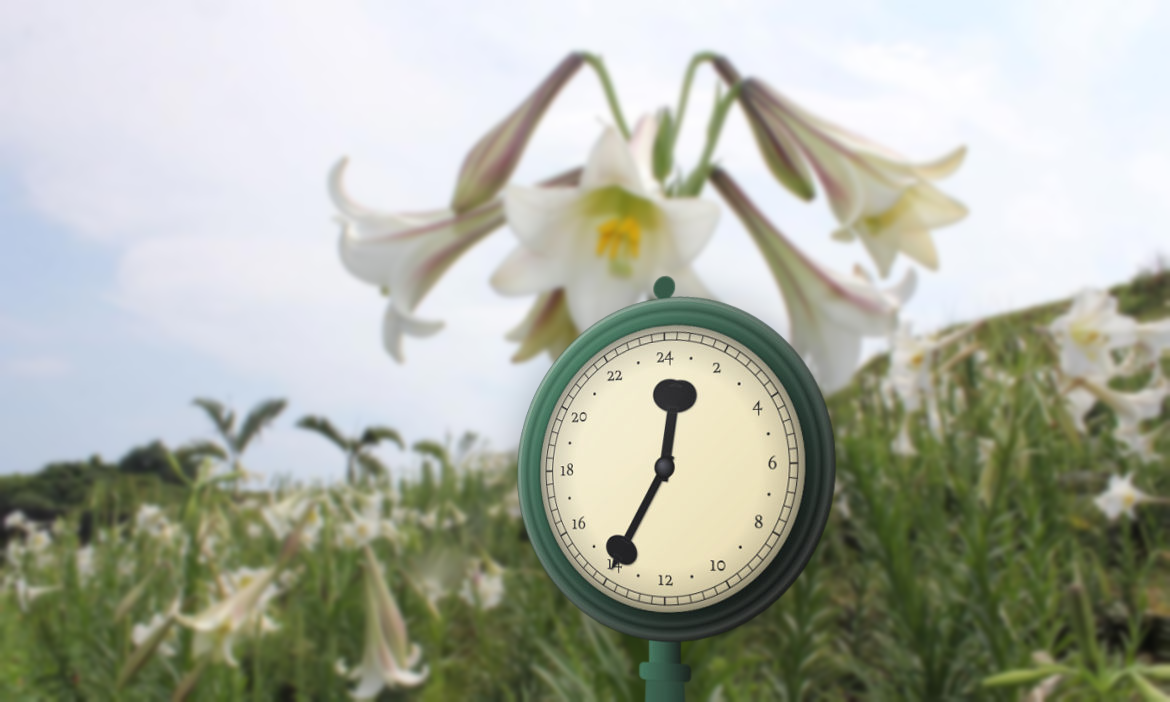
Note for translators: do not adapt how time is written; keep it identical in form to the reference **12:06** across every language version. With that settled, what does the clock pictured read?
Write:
**0:35**
